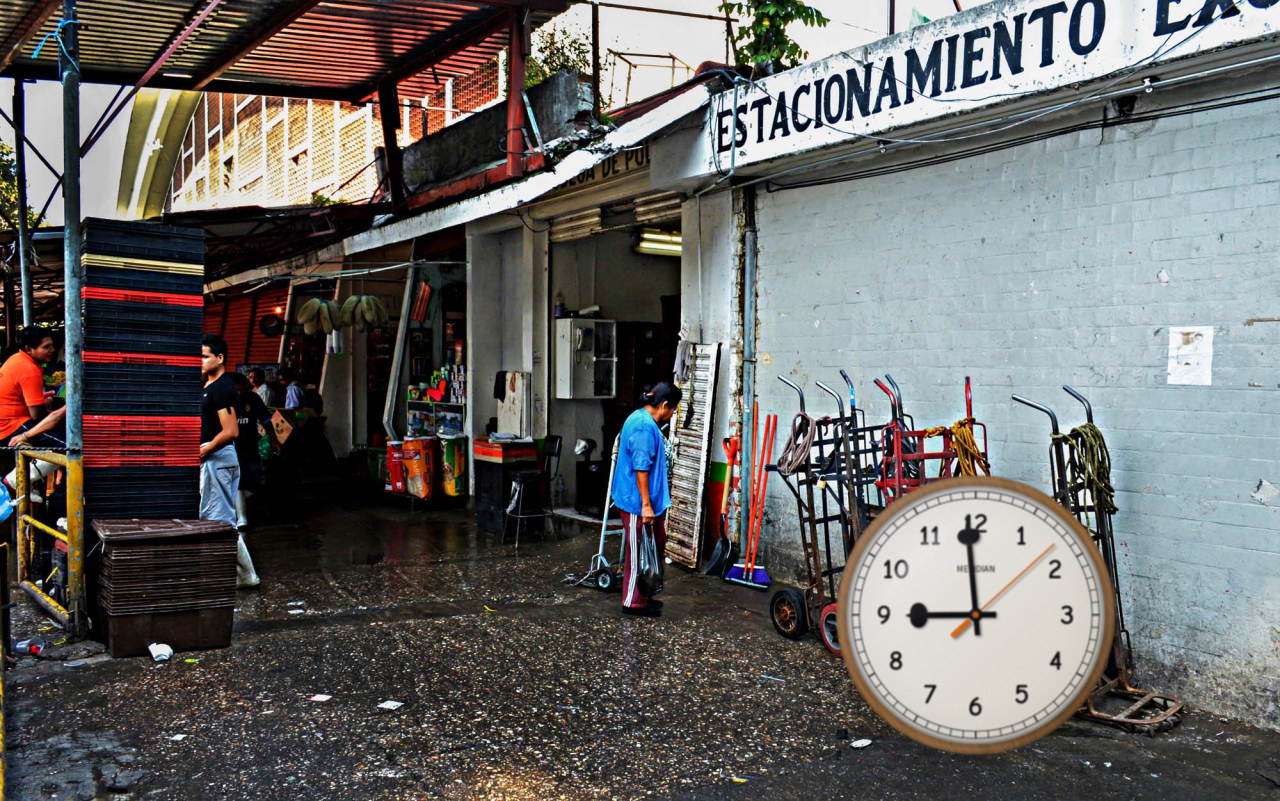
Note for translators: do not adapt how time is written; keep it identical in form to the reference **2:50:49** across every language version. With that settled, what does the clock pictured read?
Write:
**8:59:08**
